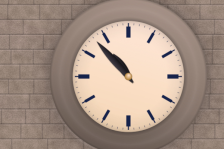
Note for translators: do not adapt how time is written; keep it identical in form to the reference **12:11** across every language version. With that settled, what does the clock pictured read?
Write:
**10:53**
